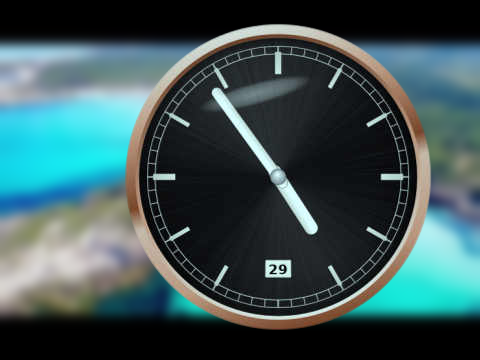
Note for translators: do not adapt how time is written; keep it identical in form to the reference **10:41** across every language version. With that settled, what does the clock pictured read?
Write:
**4:54**
